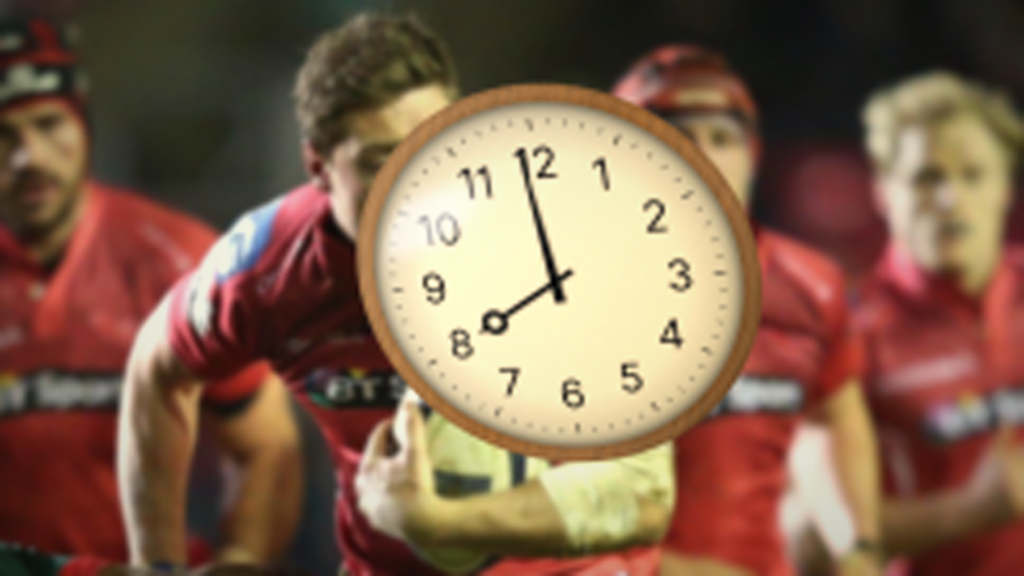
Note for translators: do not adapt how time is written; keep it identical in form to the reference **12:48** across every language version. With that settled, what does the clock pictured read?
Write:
**7:59**
